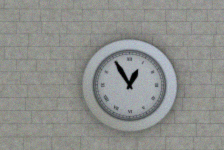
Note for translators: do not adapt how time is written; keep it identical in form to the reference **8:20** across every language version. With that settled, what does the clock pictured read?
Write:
**12:55**
